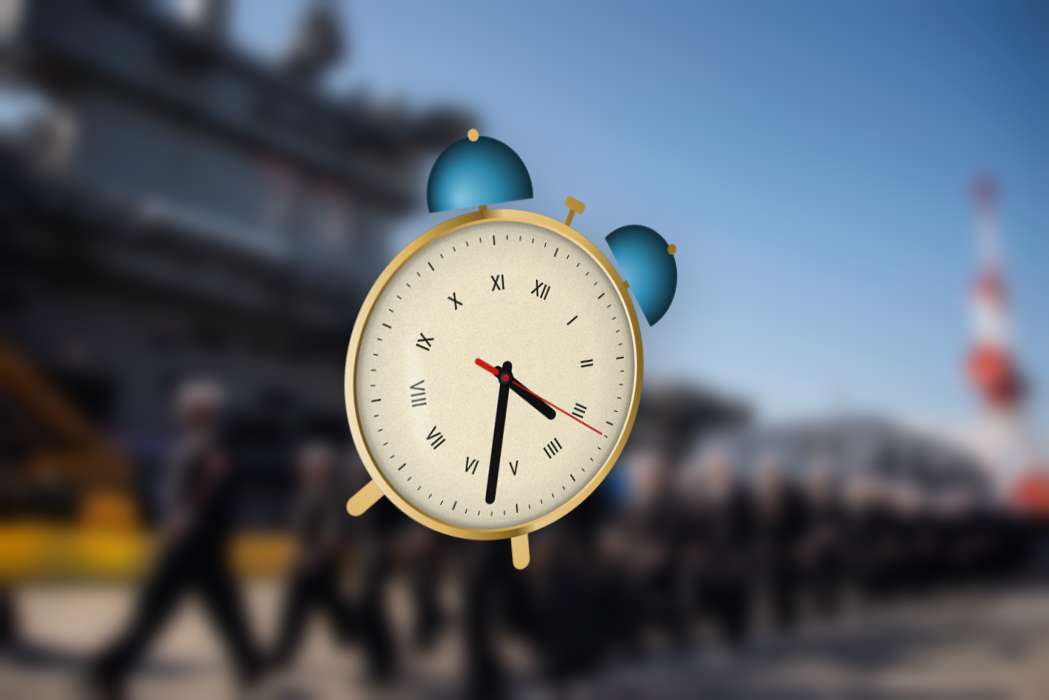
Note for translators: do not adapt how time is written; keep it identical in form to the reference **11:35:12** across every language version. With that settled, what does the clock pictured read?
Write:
**3:27:16**
